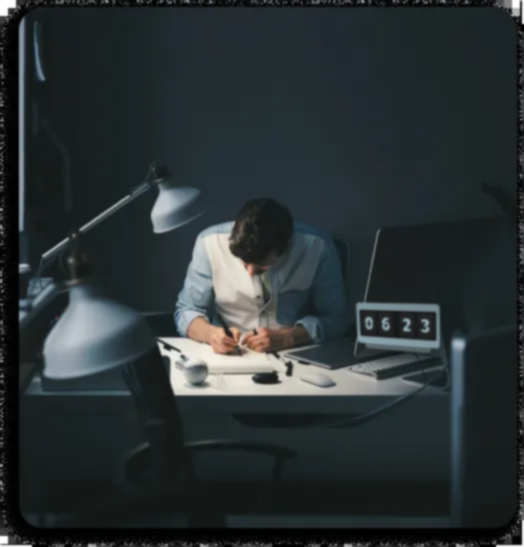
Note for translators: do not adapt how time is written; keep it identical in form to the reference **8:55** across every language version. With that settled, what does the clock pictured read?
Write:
**6:23**
